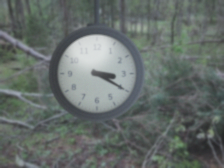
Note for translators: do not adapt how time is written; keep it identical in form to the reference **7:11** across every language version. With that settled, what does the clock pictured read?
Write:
**3:20**
